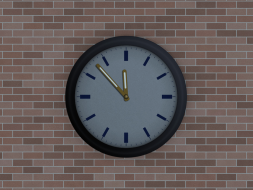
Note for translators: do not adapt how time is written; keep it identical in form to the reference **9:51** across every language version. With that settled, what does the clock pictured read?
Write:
**11:53**
